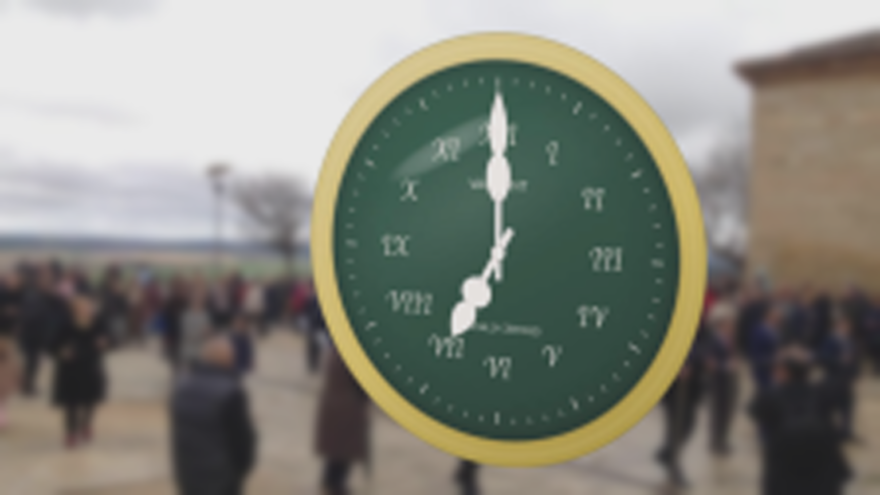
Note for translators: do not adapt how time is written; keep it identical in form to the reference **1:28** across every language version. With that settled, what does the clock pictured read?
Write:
**7:00**
